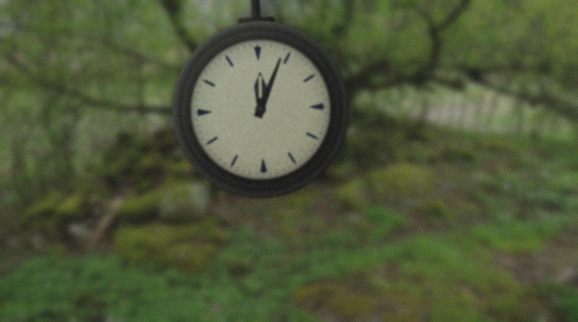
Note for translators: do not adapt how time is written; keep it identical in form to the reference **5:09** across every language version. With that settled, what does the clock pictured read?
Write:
**12:04**
